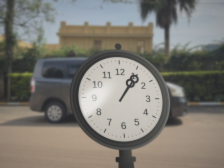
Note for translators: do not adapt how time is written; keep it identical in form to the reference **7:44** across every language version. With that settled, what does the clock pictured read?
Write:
**1:06**
